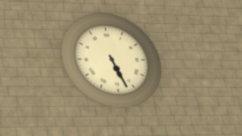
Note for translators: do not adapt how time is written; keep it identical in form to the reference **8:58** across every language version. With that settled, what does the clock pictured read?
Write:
**5:27**
